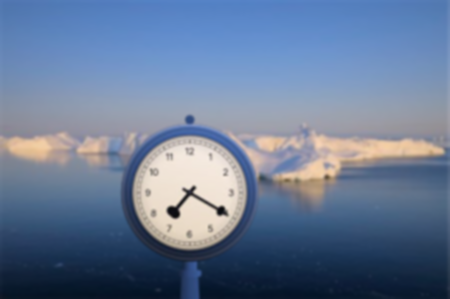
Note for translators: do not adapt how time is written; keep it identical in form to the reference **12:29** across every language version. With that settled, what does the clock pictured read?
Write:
**7:20**
